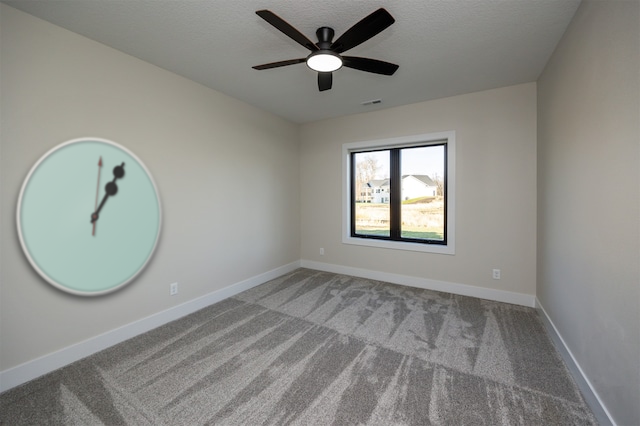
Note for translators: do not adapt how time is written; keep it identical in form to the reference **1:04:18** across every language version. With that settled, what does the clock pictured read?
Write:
**1:05:01**
